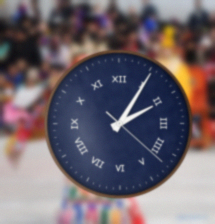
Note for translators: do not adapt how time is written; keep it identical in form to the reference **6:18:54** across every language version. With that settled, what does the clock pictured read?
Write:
**2:05:22**
